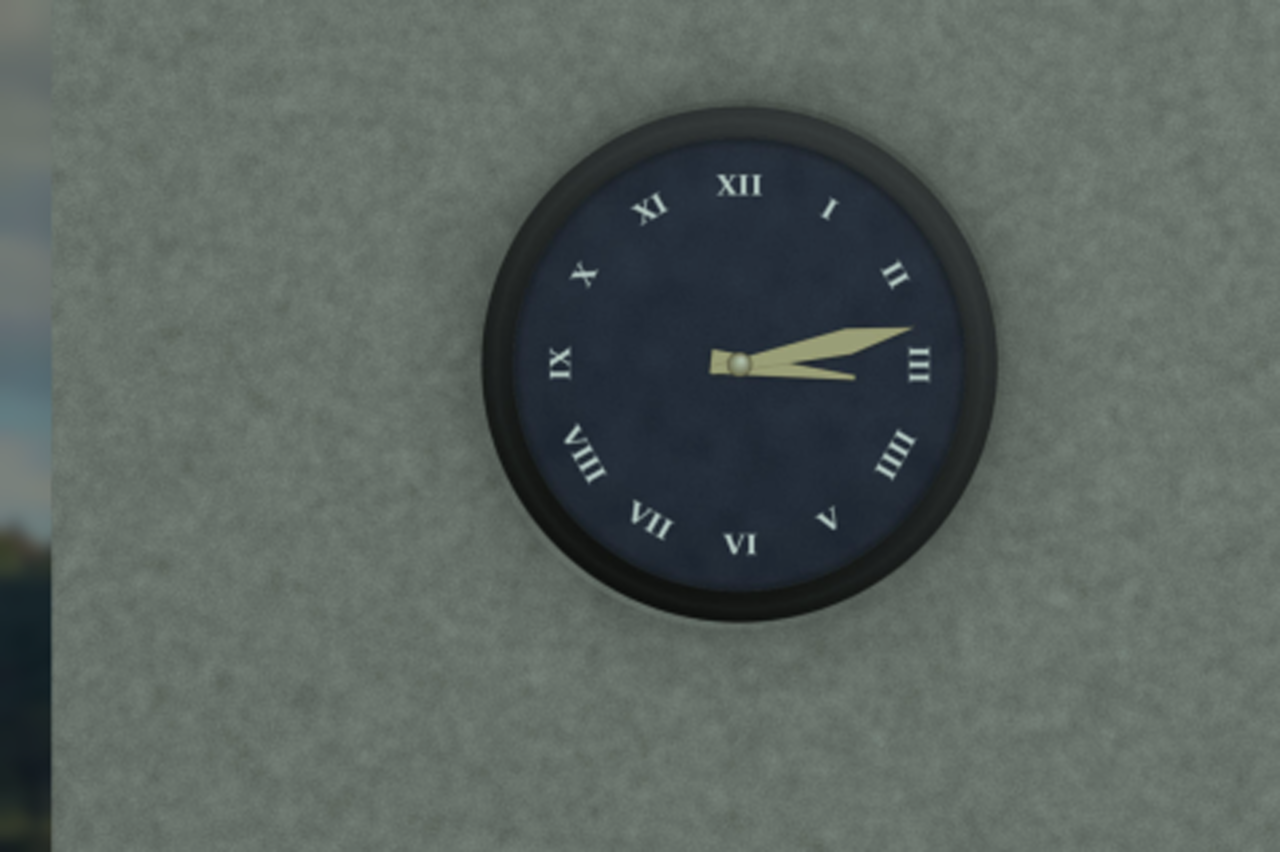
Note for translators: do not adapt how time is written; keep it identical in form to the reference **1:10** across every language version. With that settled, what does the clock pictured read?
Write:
**3:13**
